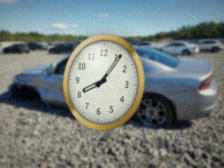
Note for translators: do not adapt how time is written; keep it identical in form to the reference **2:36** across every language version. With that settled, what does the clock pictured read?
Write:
**8:06**
